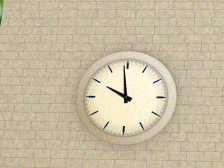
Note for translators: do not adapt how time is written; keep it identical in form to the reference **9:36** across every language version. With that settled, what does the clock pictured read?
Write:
**9:59**
